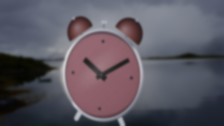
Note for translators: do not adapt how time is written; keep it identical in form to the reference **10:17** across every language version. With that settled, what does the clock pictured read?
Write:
**10:10**
